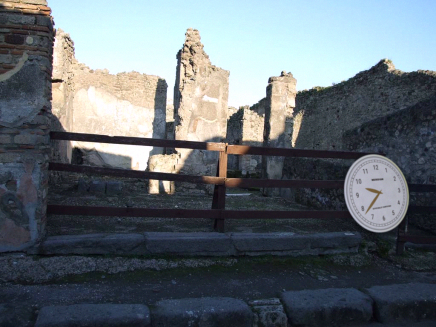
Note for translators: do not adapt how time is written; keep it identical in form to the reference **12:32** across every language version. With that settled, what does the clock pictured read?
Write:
**9:38**
